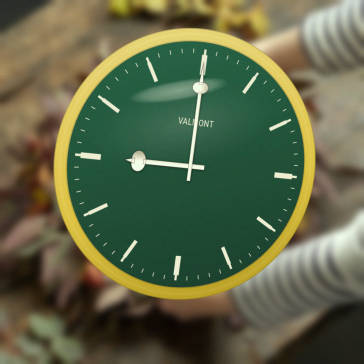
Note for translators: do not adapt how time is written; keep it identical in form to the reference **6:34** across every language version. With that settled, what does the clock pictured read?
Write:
**9:00**
